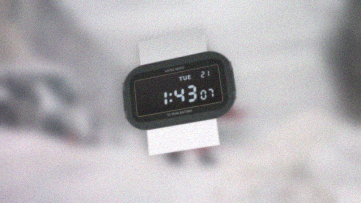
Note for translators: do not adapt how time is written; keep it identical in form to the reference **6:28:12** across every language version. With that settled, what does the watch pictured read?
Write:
**1:43:07**
